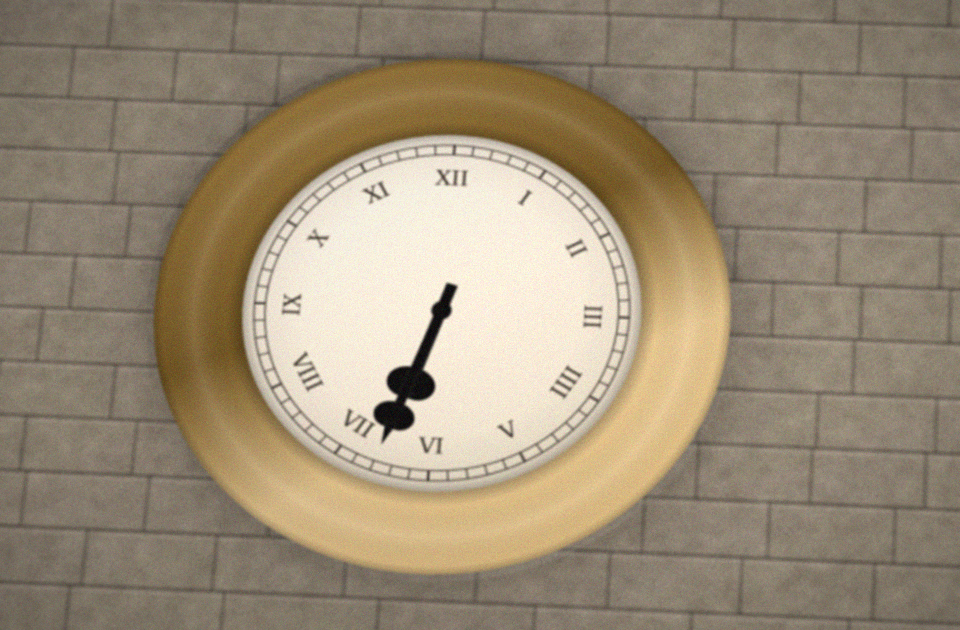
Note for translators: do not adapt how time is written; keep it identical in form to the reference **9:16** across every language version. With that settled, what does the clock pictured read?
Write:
**6:33**
